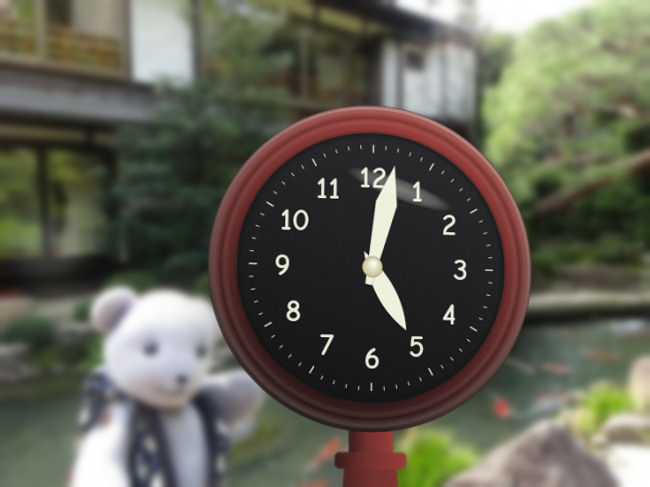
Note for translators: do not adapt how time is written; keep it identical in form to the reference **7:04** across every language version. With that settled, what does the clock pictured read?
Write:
**5:02**
